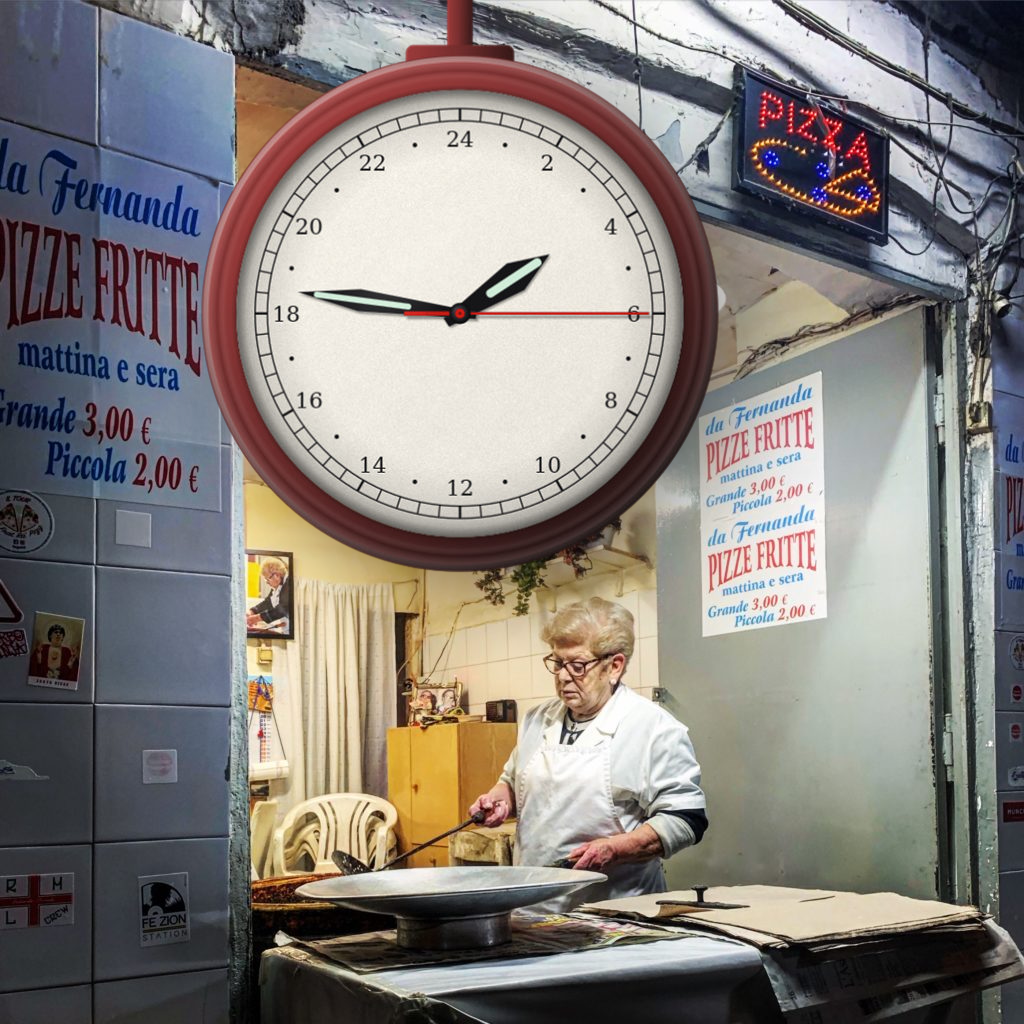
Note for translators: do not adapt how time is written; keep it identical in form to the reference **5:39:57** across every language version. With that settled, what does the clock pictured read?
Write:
**3:46:15**
